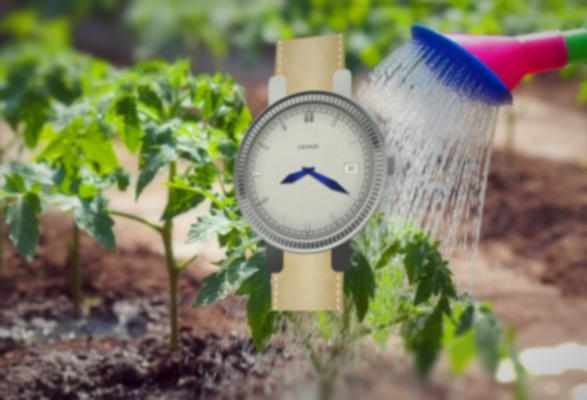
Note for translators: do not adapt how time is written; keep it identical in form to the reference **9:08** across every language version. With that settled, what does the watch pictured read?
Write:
**8:20**
